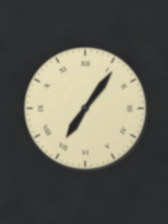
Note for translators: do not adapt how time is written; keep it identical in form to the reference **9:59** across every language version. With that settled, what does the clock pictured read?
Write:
**7:06**
